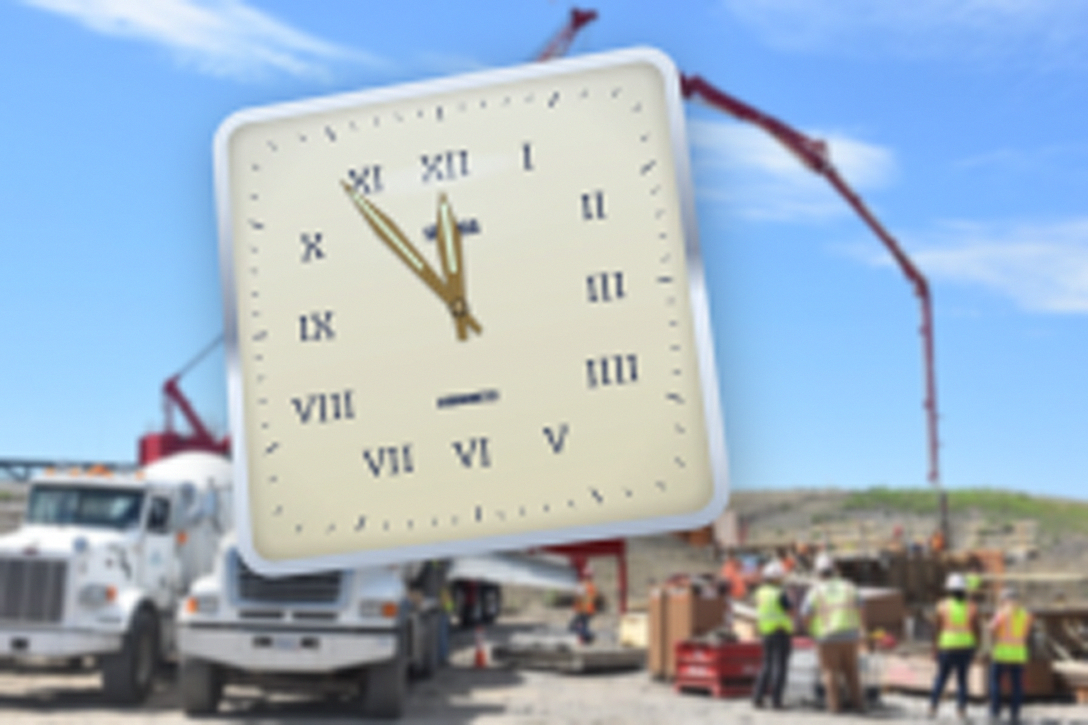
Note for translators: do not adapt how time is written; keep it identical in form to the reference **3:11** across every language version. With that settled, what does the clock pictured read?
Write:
**11:54**
